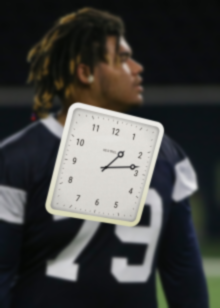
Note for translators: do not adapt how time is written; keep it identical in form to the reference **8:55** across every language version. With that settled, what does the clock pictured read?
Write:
**1:13**
